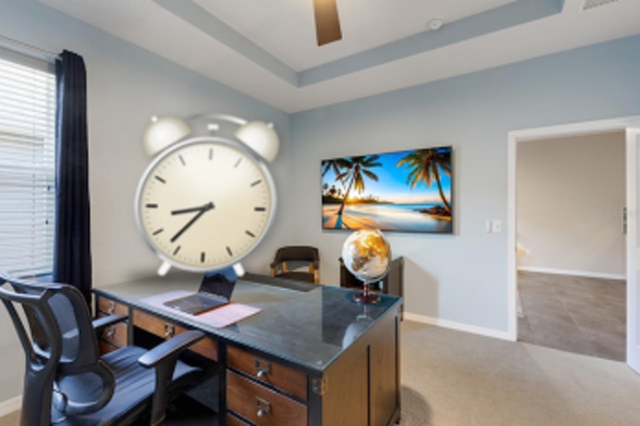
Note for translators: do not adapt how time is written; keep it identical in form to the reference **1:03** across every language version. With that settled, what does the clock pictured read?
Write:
**8:37**
